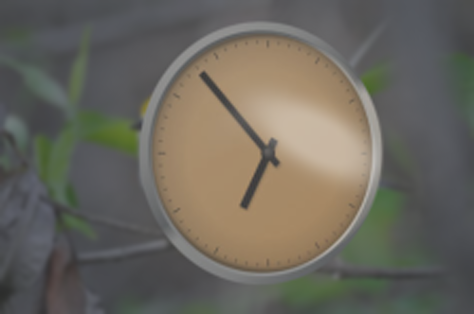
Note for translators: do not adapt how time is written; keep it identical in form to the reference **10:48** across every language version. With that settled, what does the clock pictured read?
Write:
**6:53**
